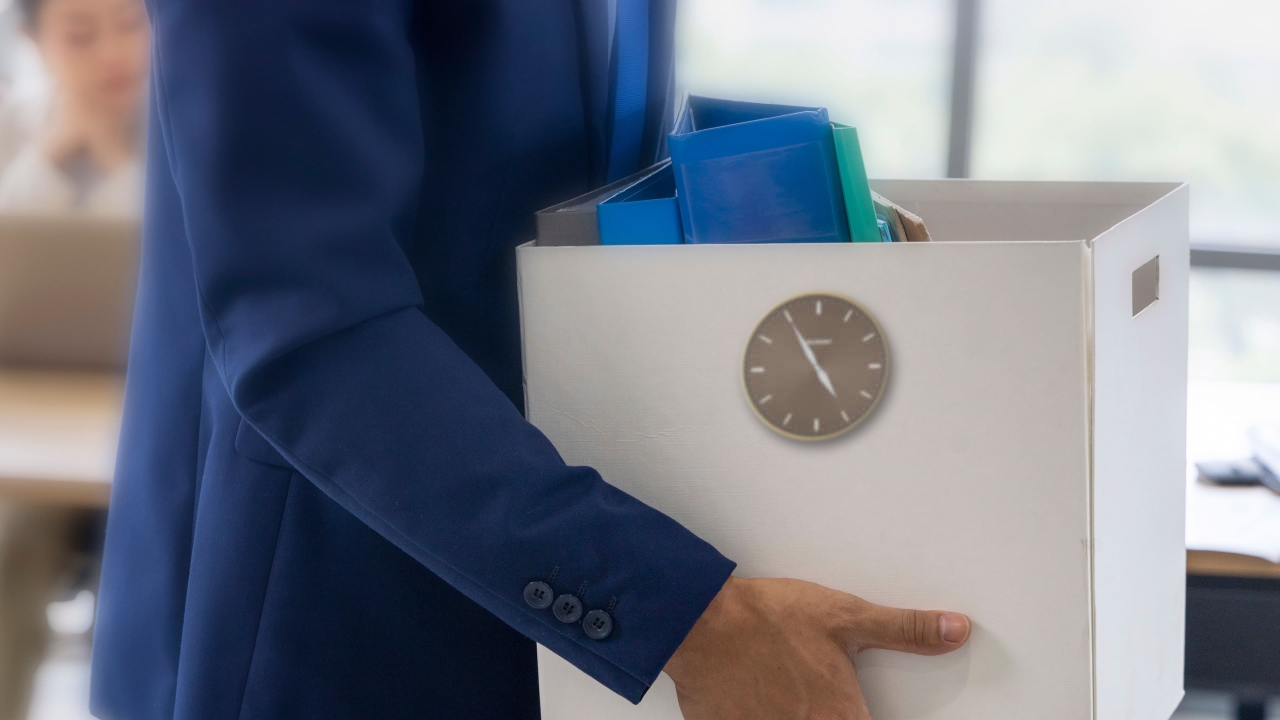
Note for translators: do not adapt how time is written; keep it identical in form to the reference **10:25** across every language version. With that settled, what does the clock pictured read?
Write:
**4:55**
